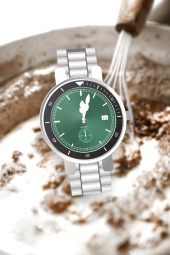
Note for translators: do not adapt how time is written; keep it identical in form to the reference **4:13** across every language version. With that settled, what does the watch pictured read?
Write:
**12:03**
